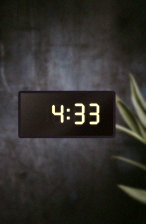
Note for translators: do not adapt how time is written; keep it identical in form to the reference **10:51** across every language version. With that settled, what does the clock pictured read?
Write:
**4:33**
